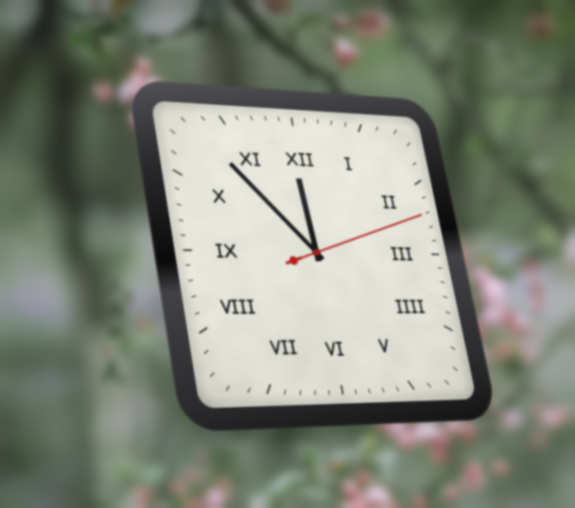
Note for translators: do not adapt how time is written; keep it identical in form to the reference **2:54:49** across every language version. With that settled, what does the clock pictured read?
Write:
**11:53:12**
